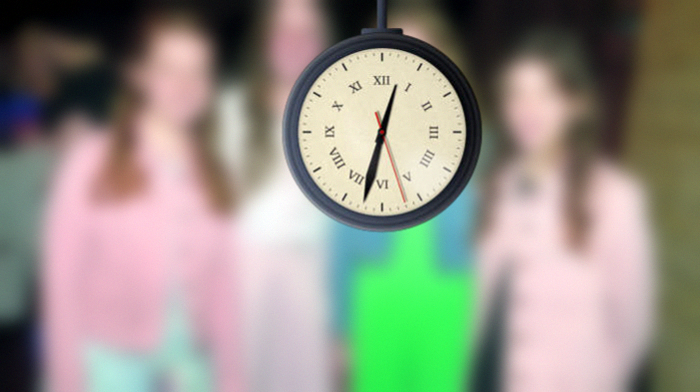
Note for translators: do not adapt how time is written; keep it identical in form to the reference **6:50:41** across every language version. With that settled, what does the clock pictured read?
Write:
**12:32:27**
